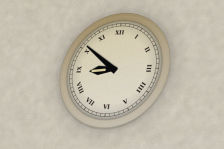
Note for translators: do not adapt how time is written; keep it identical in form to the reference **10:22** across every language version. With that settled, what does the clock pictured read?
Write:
**8:51**
